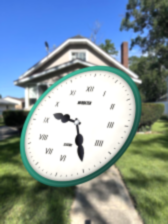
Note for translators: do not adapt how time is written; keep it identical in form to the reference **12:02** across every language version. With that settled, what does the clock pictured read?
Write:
**9:25**
